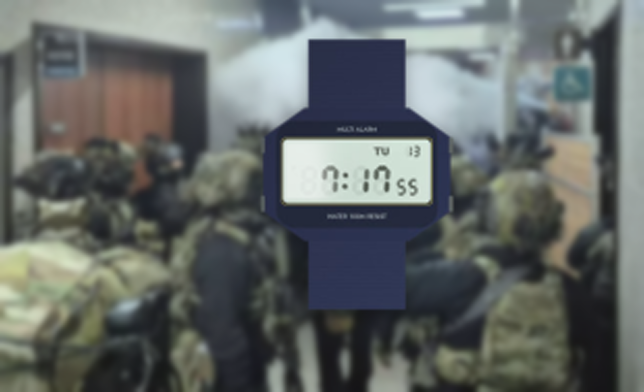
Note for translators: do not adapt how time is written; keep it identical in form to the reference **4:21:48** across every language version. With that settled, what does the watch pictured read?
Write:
**7:17:55**
